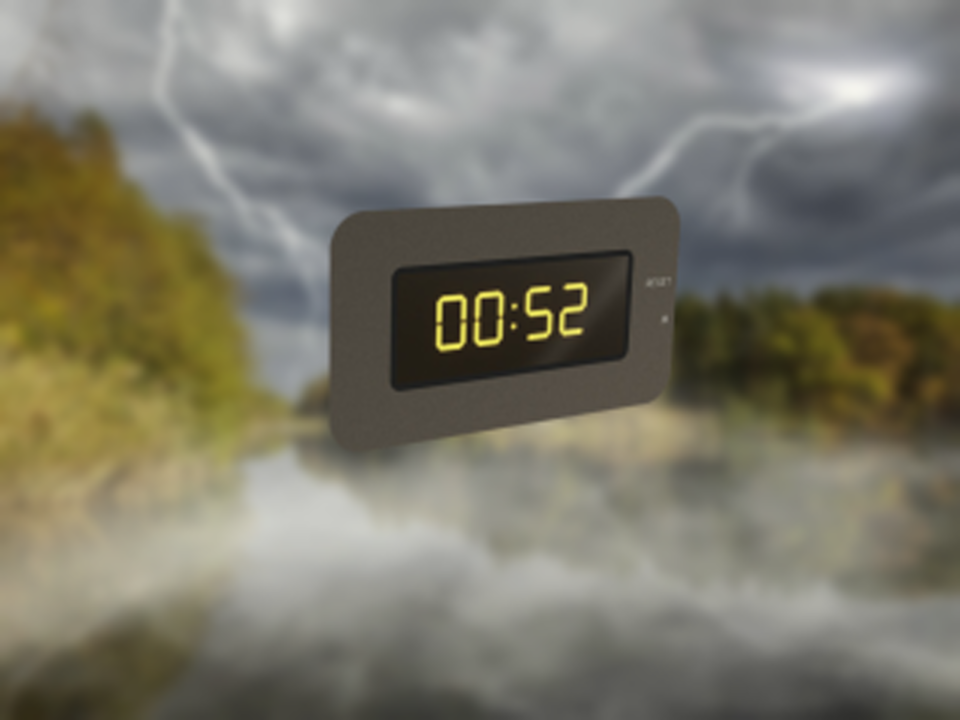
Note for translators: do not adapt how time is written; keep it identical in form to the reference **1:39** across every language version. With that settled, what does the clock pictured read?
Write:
**0:52**
